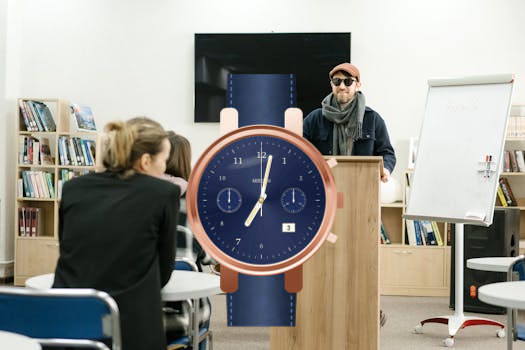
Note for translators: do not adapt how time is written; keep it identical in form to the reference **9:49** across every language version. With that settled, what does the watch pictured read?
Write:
**7:02**
